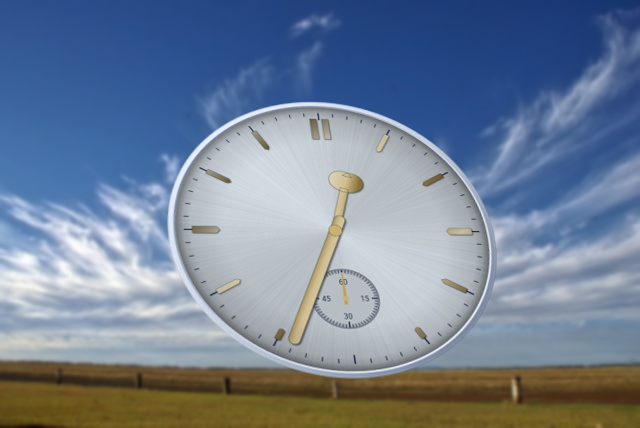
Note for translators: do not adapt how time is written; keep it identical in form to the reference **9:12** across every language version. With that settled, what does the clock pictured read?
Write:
**12:34**
